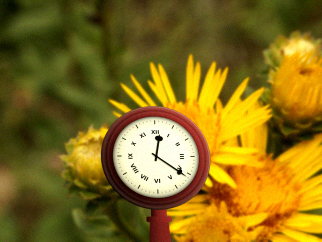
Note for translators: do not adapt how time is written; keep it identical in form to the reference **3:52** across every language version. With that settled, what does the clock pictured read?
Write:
**12:21**
